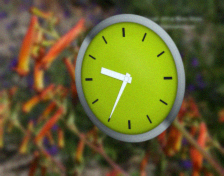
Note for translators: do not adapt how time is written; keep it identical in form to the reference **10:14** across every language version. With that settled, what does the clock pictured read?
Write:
**9:35**
